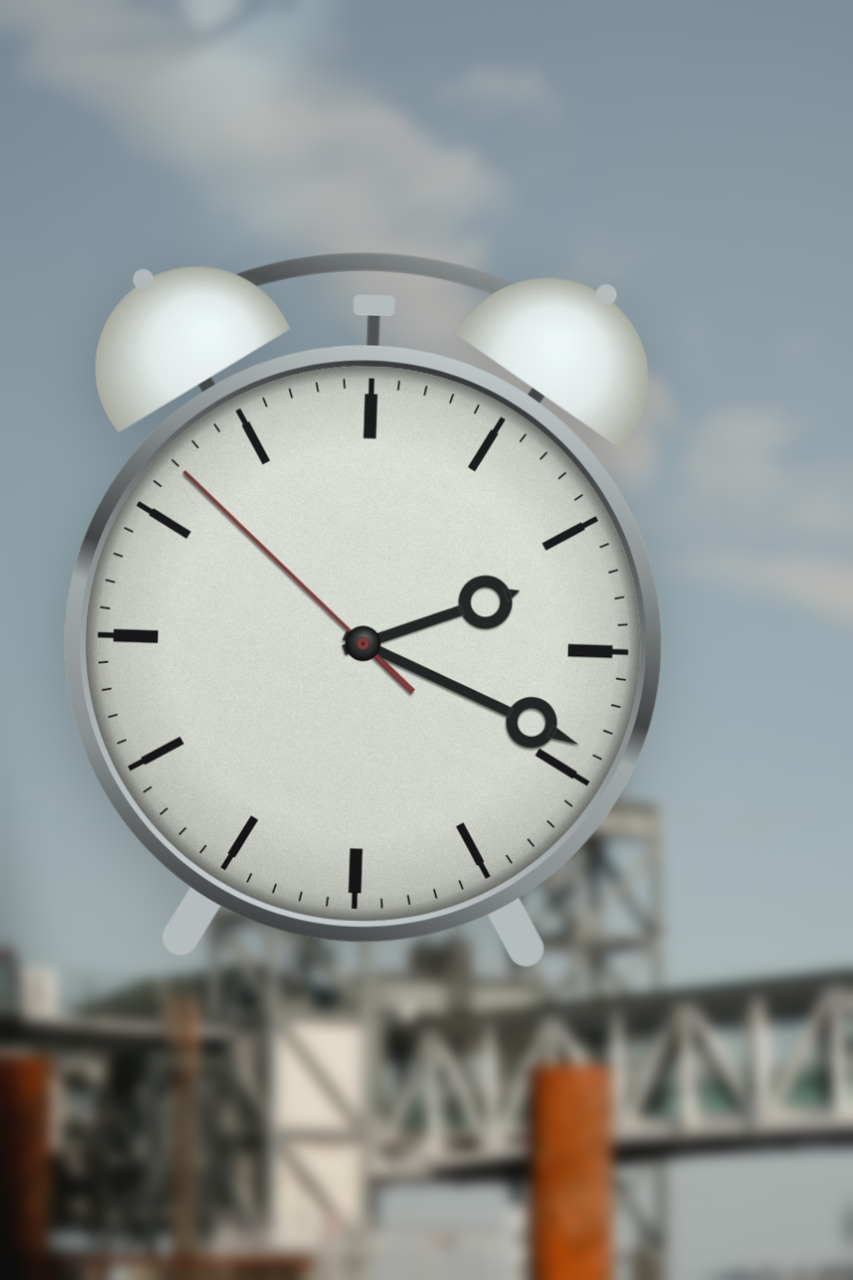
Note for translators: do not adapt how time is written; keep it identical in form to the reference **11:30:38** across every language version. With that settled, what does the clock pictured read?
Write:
**2:18:52**
